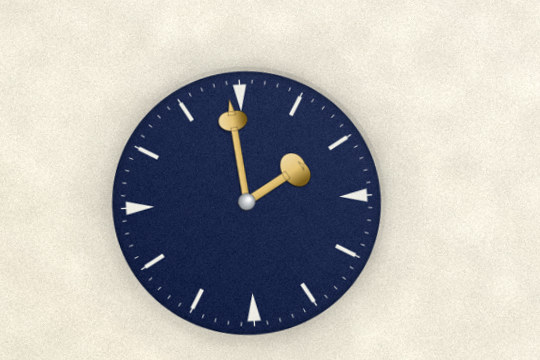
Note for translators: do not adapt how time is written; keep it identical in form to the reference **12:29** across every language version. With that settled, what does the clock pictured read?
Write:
**1:59**
